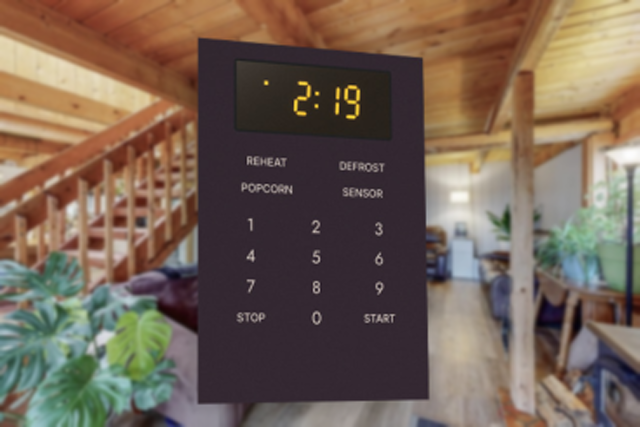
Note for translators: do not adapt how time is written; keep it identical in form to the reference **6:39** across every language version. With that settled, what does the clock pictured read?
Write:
**2:19**
